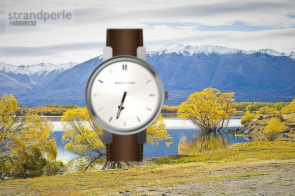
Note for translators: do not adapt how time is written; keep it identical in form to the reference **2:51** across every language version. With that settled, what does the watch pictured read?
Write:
**6:33**
